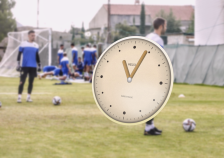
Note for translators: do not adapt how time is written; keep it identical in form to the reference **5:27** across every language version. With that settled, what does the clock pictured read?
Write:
**11:04**
